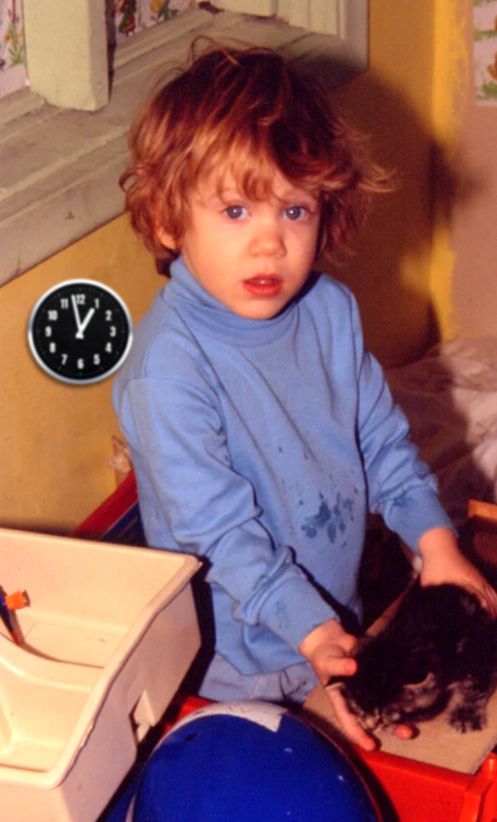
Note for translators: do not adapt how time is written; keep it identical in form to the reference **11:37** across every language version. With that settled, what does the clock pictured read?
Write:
**12:58**
